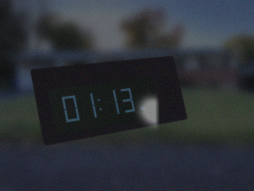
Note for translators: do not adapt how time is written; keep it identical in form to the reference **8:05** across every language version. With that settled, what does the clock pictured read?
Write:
**1:13**
